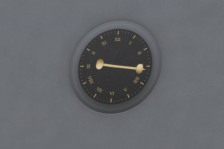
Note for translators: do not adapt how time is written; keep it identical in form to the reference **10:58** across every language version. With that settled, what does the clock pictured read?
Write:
**9:16**
